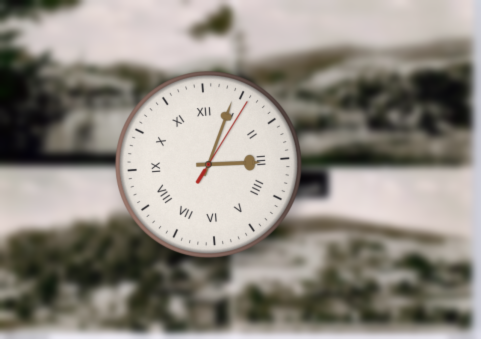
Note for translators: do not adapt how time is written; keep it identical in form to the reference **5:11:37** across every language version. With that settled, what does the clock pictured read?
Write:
**3:04:06**
